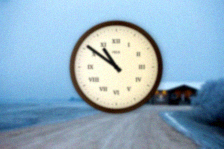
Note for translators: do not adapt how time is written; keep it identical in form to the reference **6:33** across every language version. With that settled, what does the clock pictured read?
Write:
**10:51**
